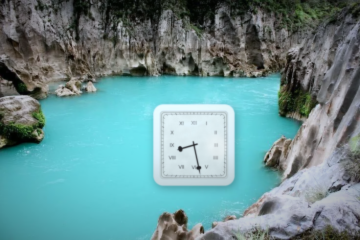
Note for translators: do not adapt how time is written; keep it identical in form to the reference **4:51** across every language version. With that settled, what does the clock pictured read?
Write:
**8:28**
